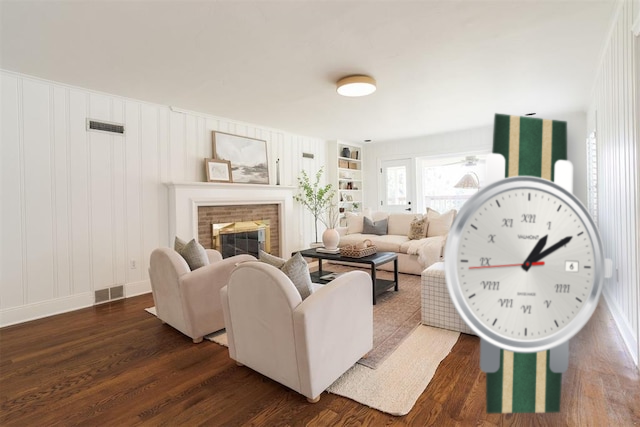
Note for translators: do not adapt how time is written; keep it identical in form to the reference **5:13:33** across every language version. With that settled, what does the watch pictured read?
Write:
**1:09:44**
